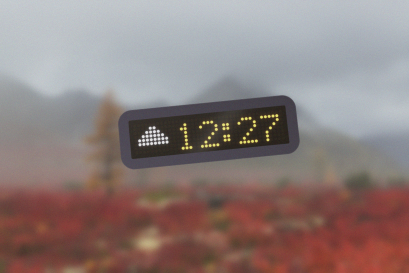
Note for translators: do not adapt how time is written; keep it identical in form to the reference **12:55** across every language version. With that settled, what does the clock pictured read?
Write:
**12:27**
